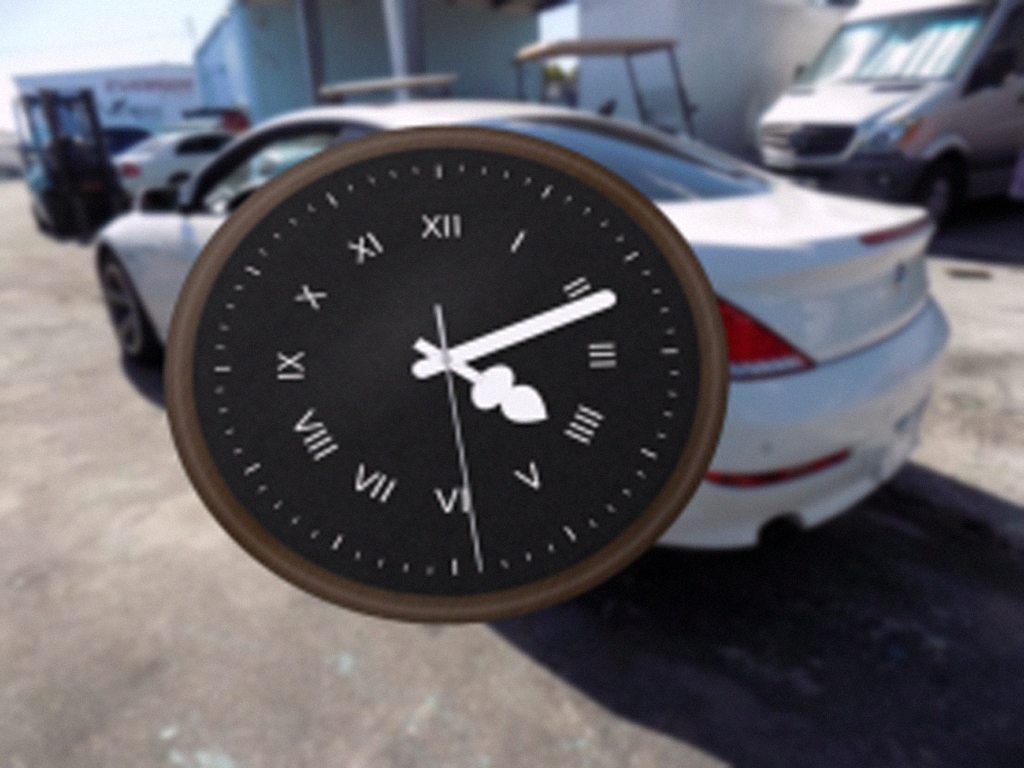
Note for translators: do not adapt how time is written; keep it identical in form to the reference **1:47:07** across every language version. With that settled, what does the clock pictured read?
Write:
**4:11:29**
